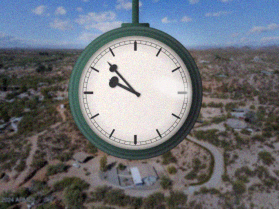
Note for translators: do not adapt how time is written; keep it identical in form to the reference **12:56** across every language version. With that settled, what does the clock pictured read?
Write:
**9:53**
